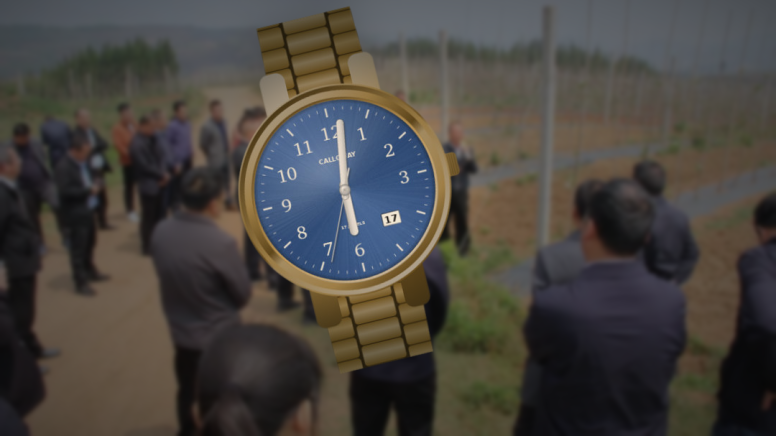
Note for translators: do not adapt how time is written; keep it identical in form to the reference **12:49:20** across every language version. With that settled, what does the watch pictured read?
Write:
**6:01:34**
